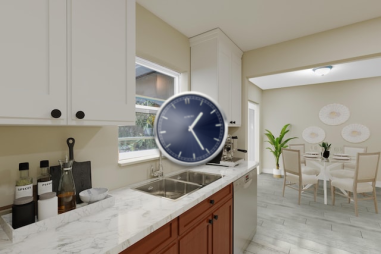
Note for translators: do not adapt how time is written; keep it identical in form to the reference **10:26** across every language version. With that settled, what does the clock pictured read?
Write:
**1:26**
